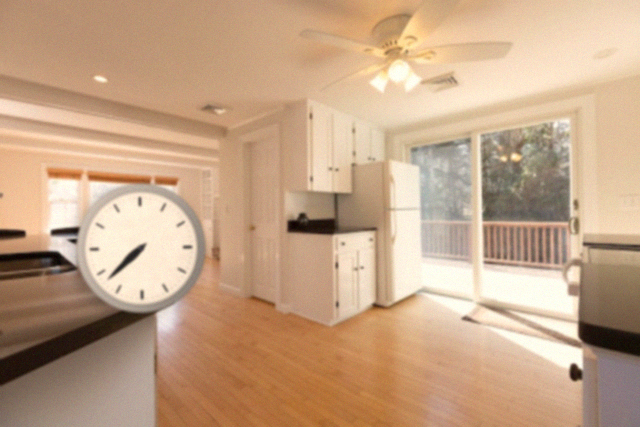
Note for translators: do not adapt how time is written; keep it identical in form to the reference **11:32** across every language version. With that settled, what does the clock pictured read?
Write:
**7:38**
